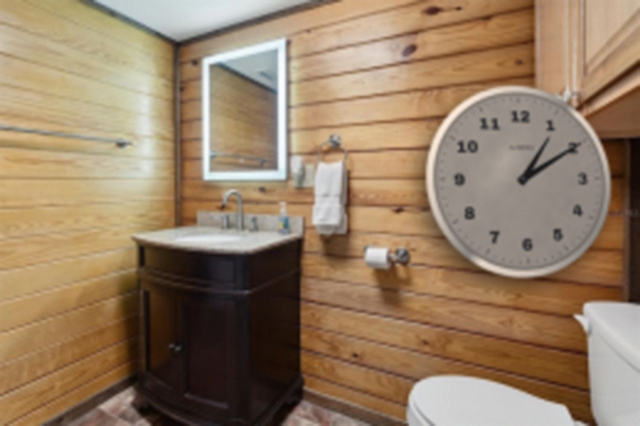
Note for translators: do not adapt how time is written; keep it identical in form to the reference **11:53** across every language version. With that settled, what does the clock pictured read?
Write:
**1:10**
